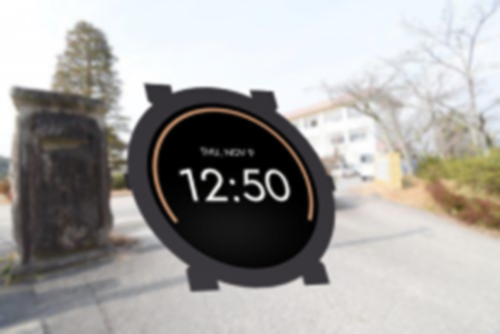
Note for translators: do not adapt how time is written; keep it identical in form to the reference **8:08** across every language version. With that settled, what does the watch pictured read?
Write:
**12:50**
